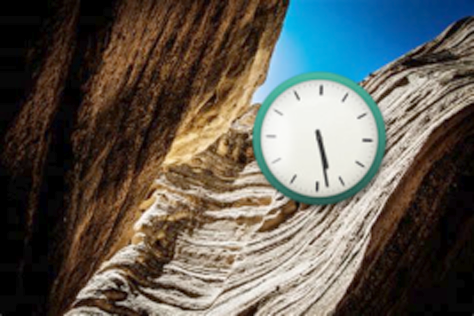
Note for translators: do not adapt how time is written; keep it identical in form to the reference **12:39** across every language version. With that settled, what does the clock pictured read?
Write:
**5:28**
